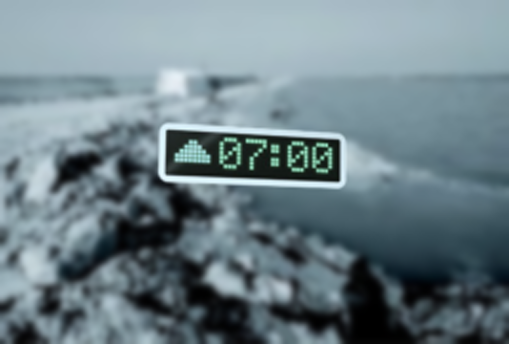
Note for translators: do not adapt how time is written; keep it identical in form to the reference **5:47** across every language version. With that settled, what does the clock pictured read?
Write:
**7:00**
